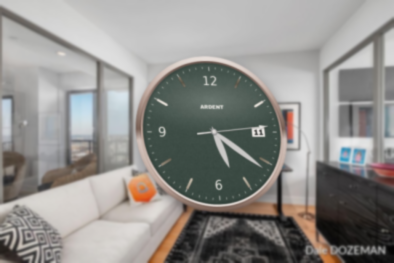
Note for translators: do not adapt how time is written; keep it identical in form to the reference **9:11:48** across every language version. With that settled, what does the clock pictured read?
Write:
**5:21:14**
